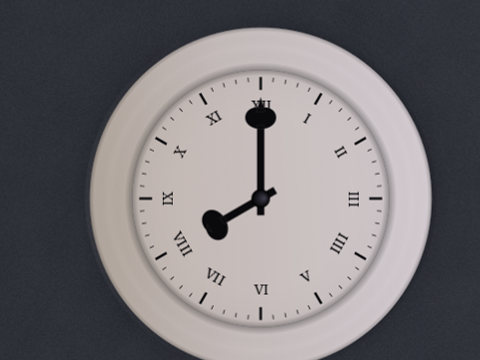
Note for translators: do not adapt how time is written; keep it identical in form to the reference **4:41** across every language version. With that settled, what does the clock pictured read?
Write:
**8:00**
